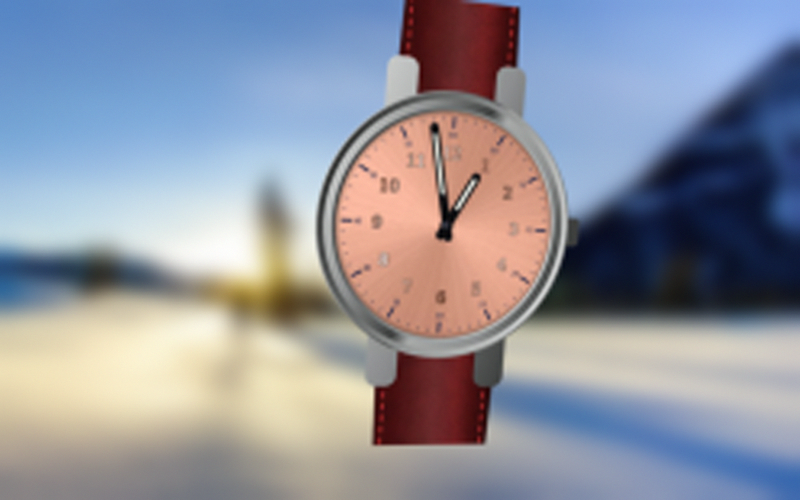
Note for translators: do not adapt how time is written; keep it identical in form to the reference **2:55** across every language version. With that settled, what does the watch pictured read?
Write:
**12:58**
